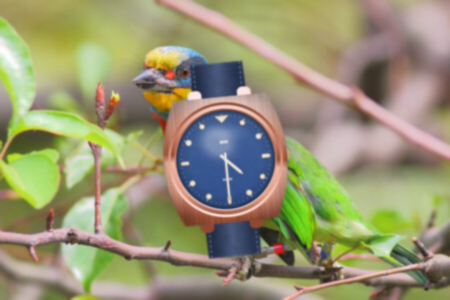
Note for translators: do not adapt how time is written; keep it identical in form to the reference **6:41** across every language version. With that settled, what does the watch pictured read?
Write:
**4:30**
